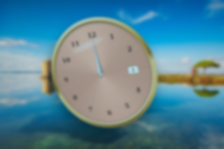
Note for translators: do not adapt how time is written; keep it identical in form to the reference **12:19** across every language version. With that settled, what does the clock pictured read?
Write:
**12:00**
